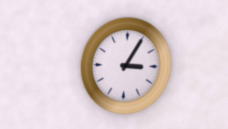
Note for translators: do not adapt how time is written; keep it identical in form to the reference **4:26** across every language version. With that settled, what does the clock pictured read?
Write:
**3:05**
